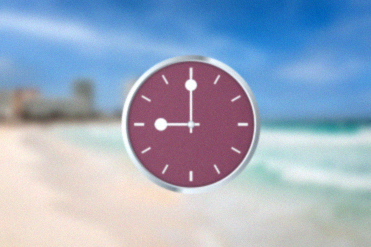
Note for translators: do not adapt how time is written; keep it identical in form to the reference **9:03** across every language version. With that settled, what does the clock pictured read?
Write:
**9:00**
